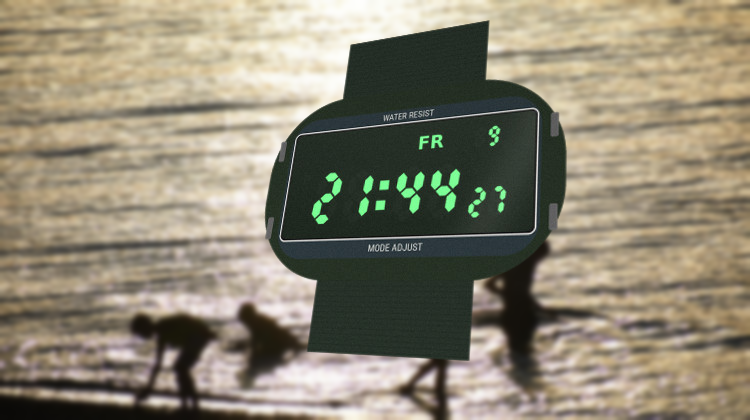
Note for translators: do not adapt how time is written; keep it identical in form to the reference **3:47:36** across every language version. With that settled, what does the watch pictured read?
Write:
**21:44:27**
